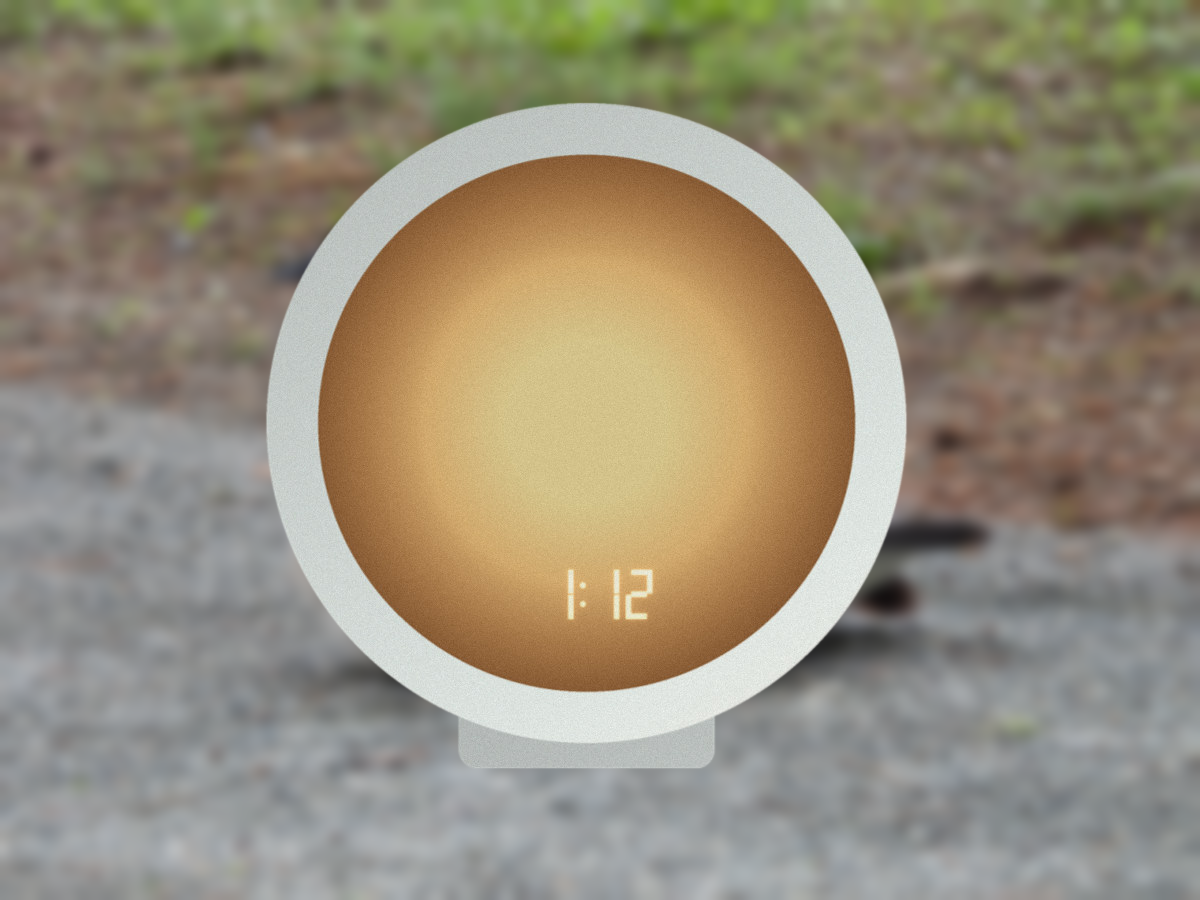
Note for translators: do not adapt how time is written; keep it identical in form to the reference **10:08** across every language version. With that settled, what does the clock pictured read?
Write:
**1:12**
